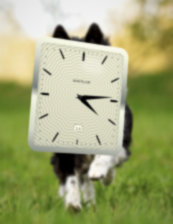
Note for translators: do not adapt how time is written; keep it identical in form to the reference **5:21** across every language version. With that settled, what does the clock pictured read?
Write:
**4:14**
